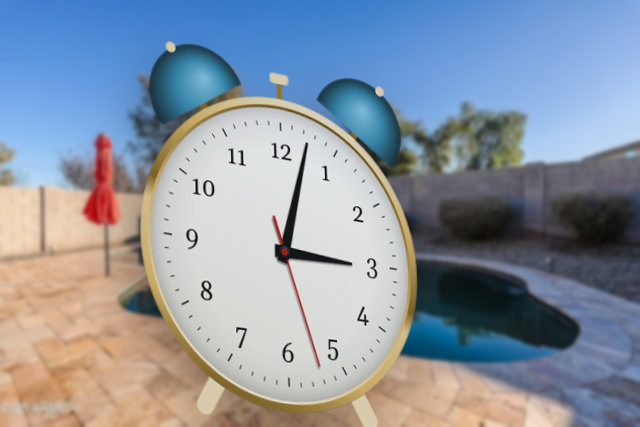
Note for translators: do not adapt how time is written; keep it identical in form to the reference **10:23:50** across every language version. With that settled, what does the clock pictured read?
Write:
**3:02:27**
